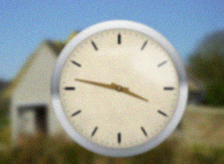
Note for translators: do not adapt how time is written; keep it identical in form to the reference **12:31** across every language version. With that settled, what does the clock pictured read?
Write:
**3:47**
